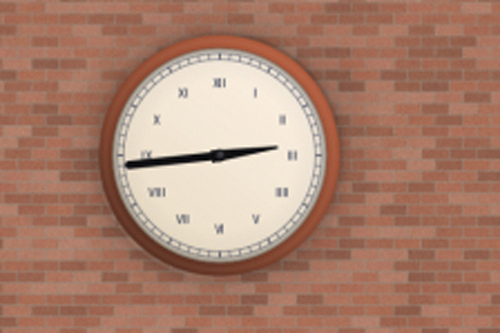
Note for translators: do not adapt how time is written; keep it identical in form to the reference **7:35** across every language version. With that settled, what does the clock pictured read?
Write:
**2:44**
